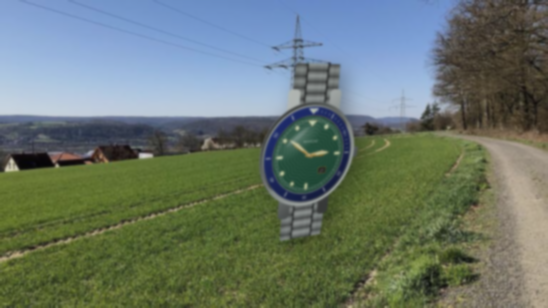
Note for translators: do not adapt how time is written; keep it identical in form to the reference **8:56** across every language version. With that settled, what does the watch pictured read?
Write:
**2:51**
